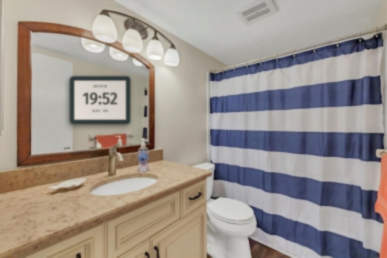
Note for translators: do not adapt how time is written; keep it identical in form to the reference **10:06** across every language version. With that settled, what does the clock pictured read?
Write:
**19:52**
